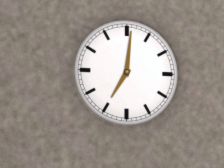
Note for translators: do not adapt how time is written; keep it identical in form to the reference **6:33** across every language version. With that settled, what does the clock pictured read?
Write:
**7:01**
